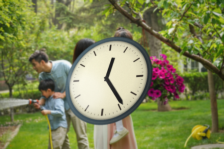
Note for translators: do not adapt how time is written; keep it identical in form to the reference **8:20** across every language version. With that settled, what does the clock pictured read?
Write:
**12:24**
